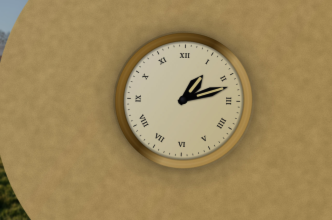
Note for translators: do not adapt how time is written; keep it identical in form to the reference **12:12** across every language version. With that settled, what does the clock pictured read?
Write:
**1:12**
